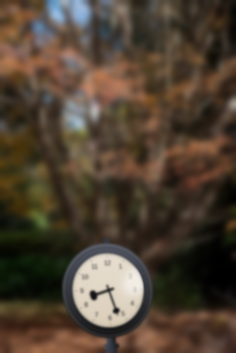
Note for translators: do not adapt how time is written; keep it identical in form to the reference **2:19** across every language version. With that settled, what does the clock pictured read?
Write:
**8:27**
